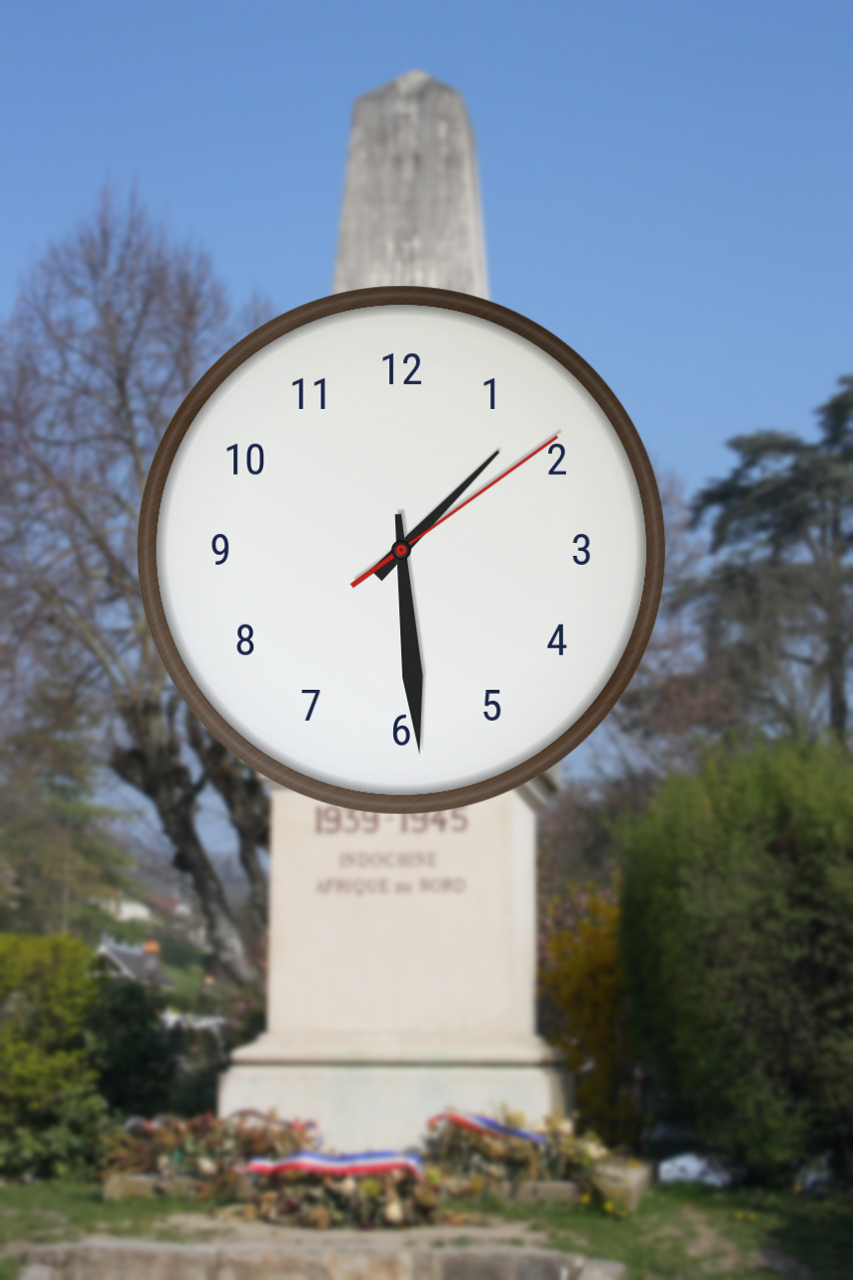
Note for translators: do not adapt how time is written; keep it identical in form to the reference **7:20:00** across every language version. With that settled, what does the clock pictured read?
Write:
**1:29:09**
